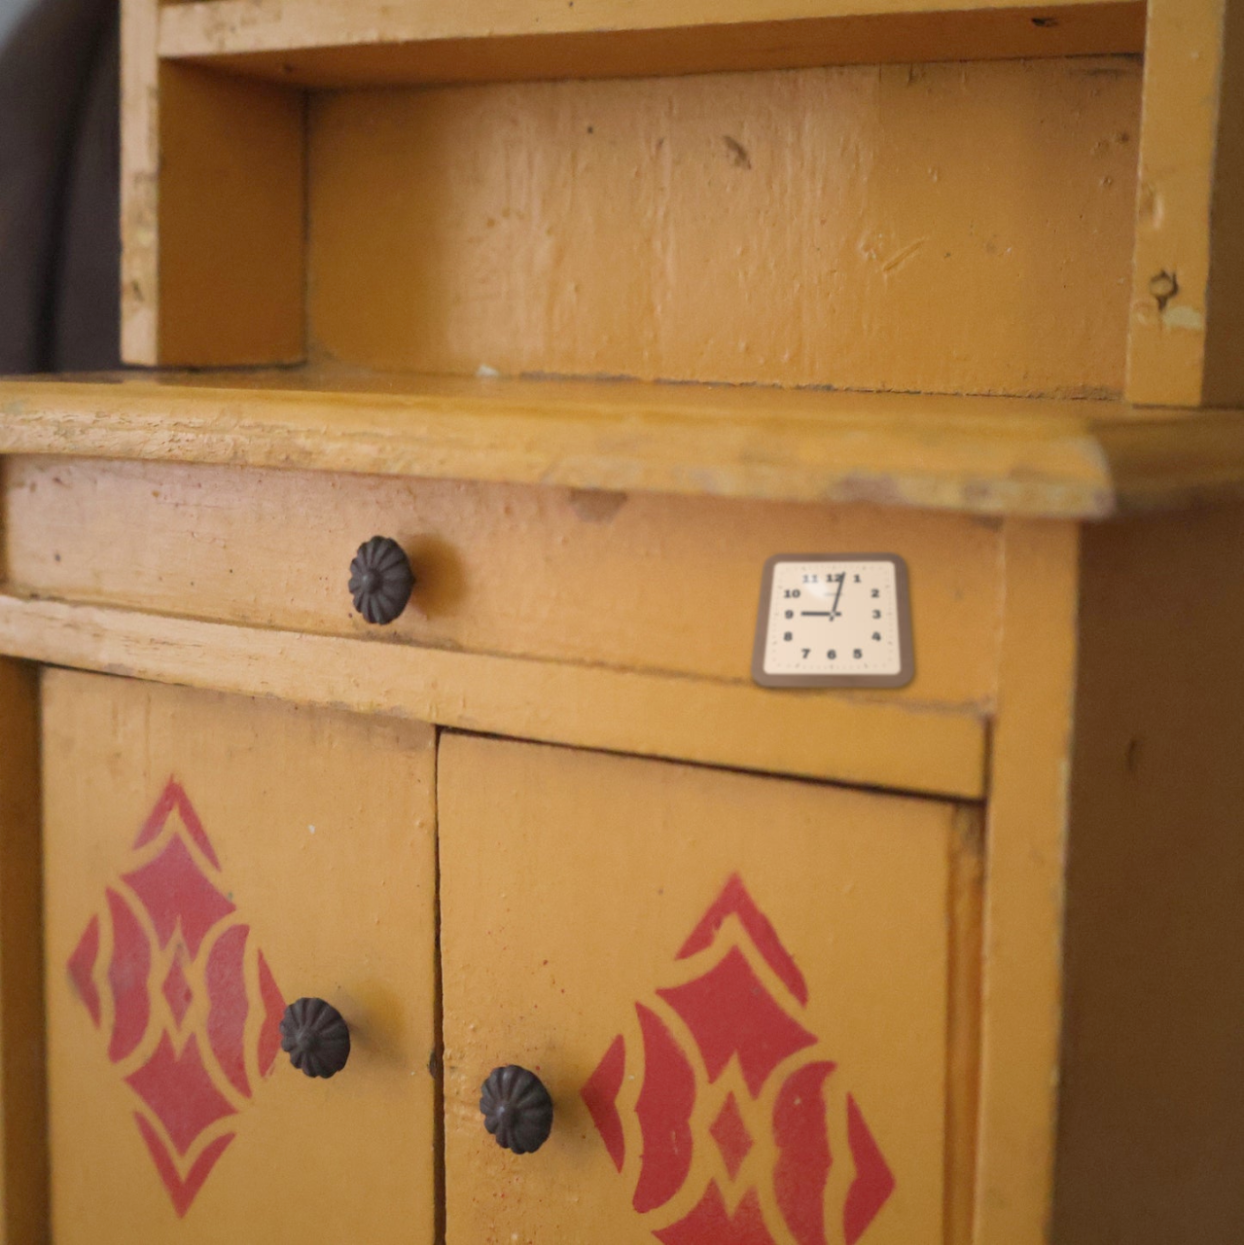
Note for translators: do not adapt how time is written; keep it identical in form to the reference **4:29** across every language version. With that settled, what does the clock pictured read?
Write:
**9:02**
